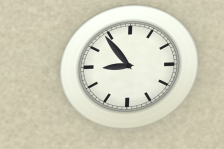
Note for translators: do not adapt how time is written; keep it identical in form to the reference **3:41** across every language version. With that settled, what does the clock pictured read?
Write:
**8:54**
